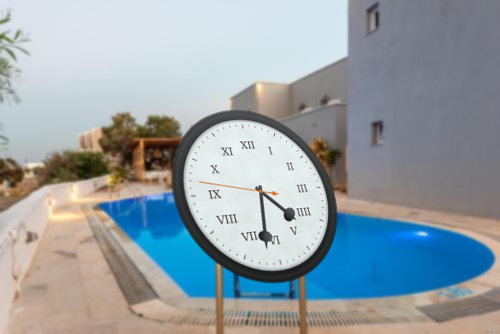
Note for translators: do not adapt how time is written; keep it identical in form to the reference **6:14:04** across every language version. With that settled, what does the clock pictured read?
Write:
**4:31:47**
